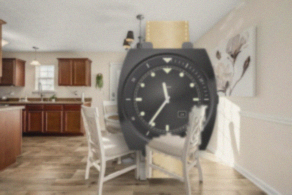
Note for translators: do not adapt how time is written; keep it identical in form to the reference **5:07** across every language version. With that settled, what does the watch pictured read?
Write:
**11:36**
